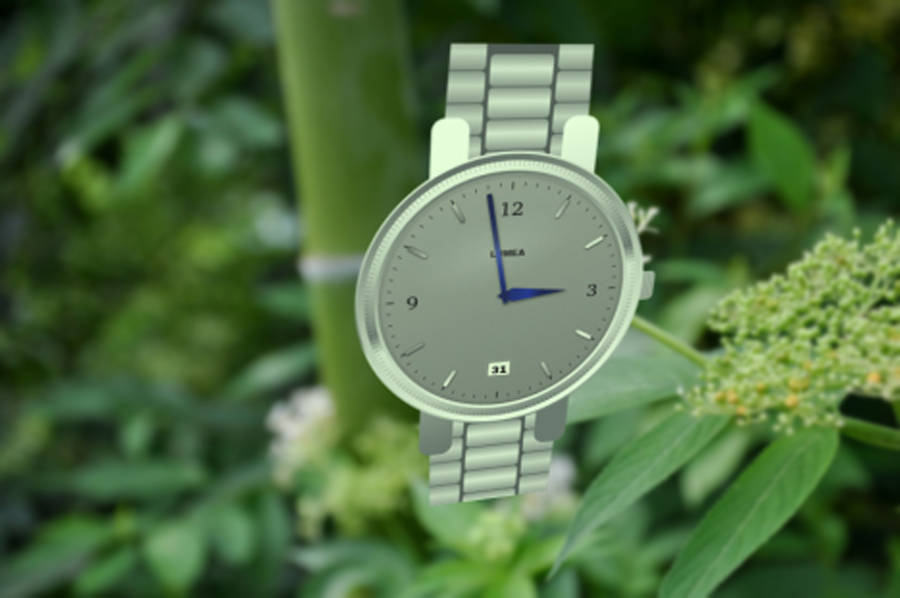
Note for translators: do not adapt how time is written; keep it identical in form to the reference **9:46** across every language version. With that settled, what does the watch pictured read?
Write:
**2:58**
